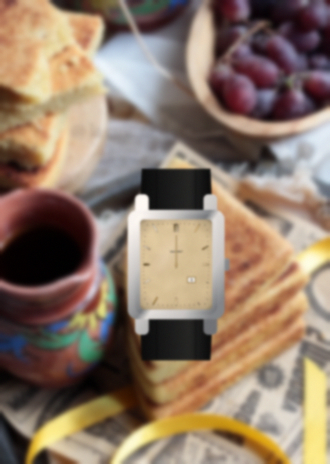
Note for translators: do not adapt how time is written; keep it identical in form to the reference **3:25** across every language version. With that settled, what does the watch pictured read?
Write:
**12:00**
